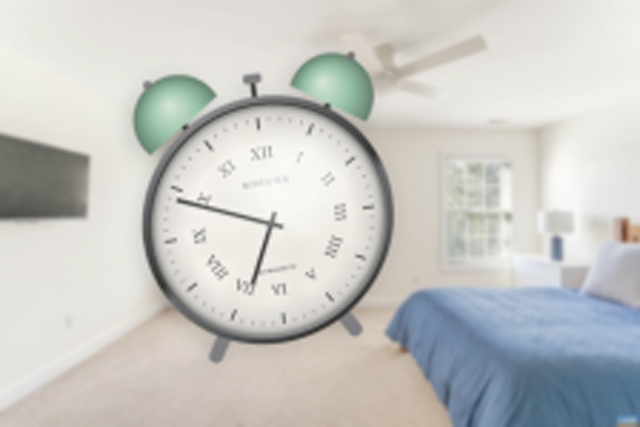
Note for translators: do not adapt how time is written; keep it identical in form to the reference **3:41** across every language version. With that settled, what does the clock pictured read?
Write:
**6:49**
